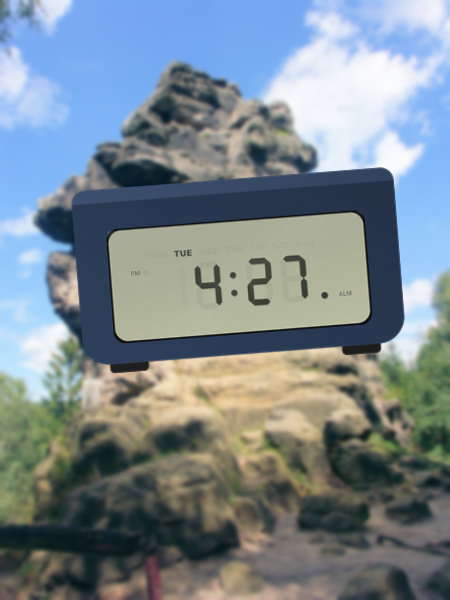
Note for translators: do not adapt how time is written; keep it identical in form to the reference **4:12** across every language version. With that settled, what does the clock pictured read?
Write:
**4:27**
